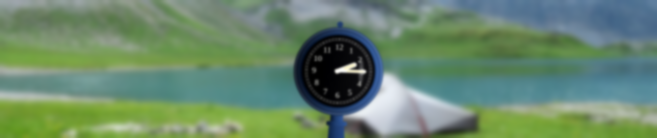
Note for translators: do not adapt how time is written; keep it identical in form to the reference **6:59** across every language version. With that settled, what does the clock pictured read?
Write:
**2:15**
